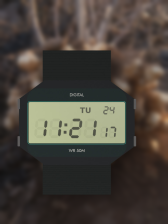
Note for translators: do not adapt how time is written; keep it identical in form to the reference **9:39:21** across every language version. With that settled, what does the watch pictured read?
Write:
**11:21:17**
